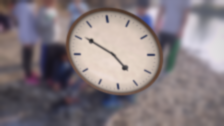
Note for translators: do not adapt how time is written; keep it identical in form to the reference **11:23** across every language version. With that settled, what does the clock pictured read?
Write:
**4:51**
